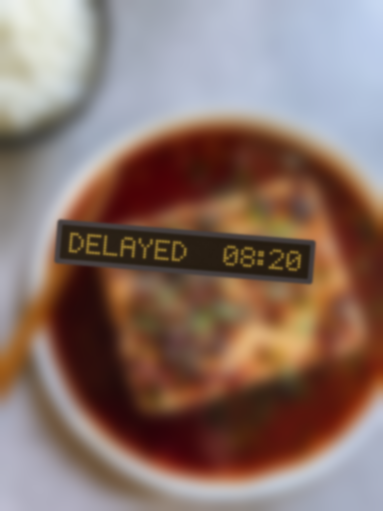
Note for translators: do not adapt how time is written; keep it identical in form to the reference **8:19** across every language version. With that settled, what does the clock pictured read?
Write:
**8:20**
